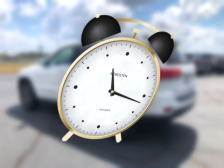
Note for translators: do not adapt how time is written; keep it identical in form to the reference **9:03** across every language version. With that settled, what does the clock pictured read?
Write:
**11:17**
